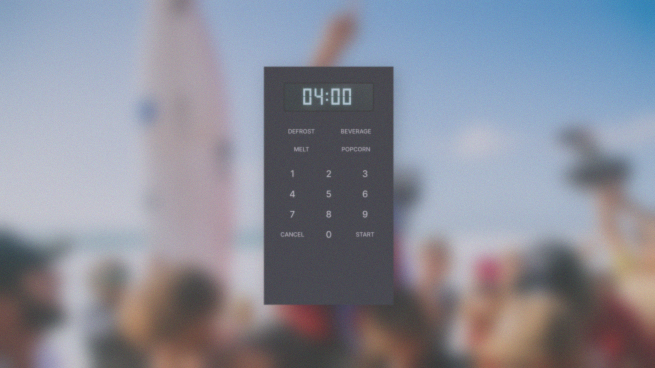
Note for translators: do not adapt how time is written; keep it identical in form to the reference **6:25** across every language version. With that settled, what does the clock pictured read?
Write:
**4:00**
